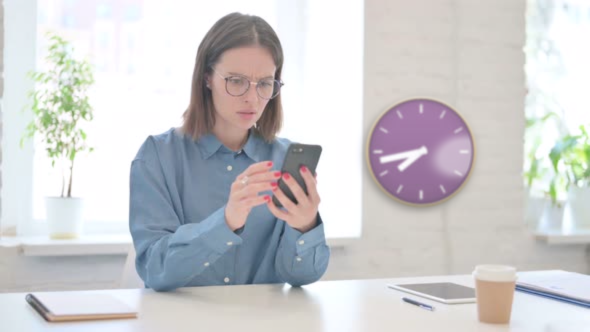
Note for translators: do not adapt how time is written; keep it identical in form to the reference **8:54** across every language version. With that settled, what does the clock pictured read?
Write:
**7:43**
